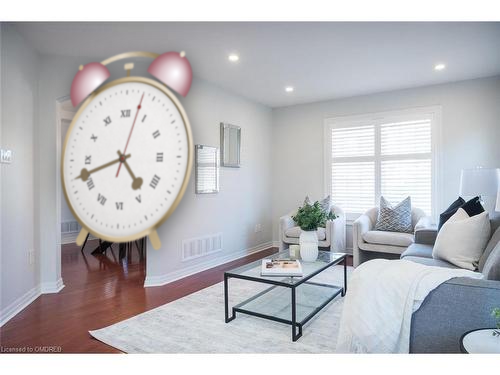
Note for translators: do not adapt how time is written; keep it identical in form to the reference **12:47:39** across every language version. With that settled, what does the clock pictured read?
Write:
**4:42:03**
